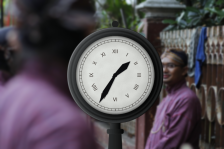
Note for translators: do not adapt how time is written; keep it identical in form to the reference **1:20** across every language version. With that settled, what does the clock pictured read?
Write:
**1:35**
